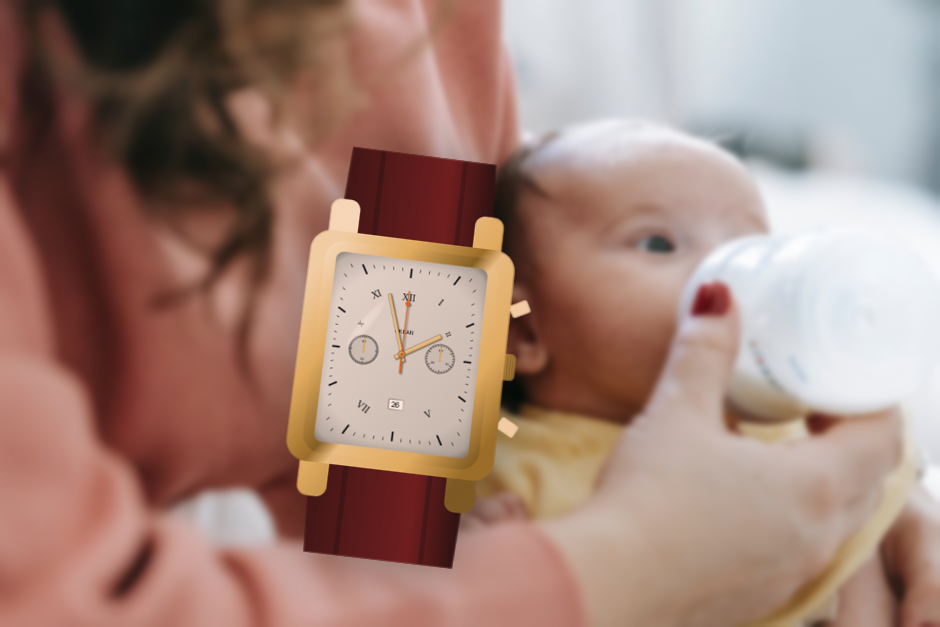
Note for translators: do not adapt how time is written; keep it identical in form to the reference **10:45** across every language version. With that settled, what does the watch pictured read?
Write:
**1:57**
